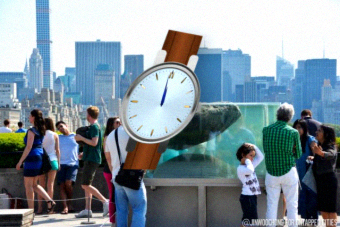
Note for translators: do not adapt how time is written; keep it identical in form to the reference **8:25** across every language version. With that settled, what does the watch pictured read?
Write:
**11:59**
